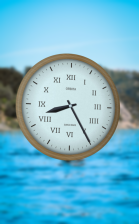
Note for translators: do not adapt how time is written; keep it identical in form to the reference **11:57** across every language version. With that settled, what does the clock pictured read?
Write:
**8:25**
